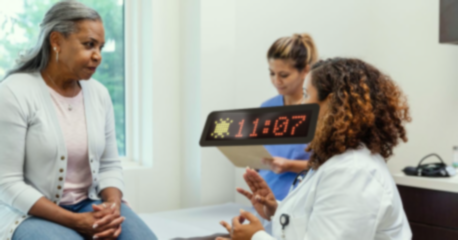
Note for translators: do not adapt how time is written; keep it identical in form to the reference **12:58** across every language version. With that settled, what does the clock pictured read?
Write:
**11:07**
